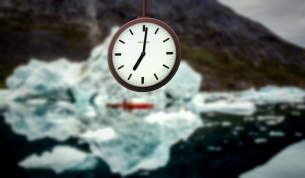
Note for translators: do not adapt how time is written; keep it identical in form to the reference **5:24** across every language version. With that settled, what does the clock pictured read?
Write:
**7:01**
